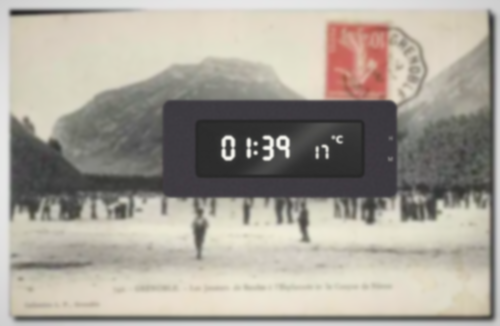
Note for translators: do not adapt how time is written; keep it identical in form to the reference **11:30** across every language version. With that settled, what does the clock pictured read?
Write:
**1:39**
